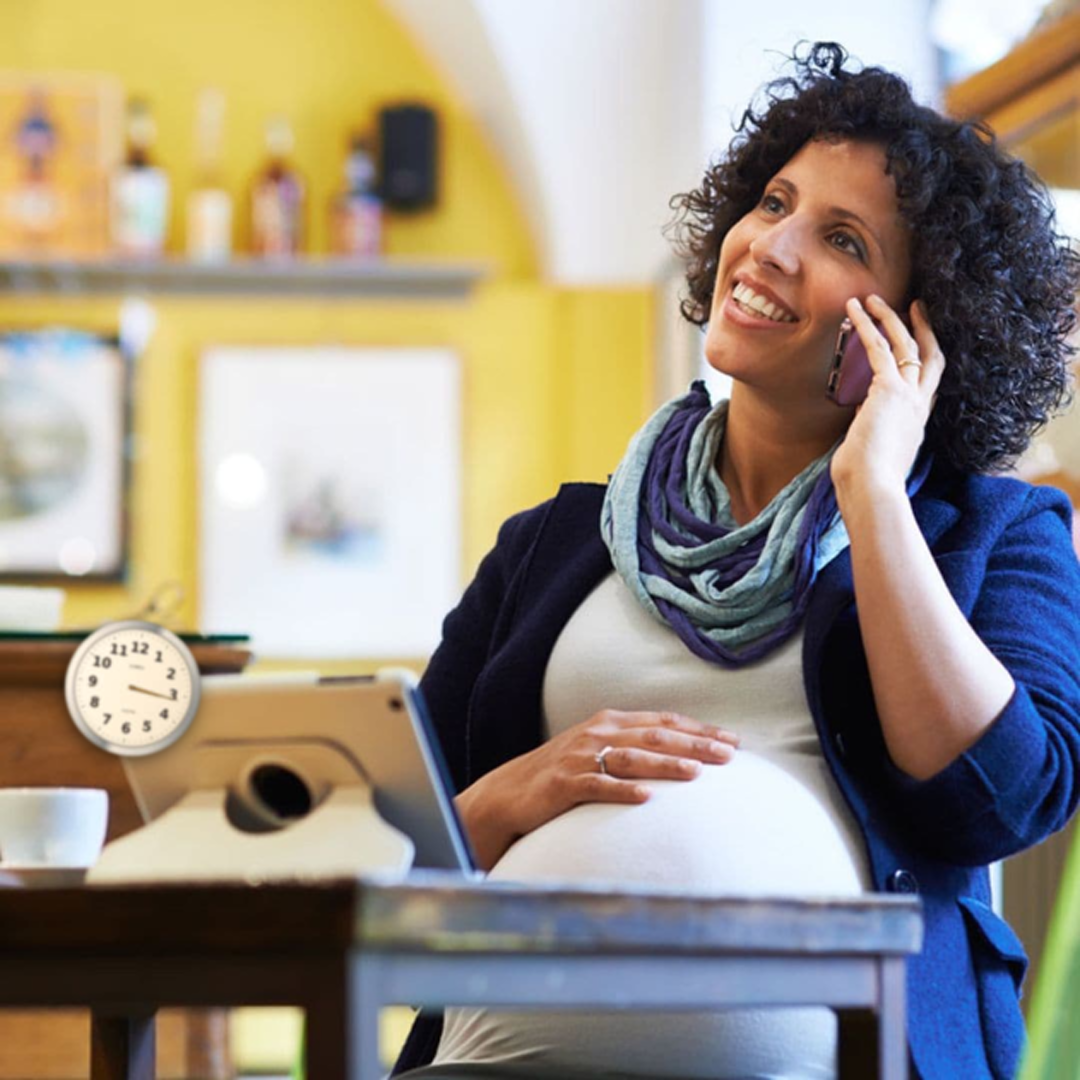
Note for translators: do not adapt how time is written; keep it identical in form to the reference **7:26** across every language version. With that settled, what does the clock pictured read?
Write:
**3:16**
